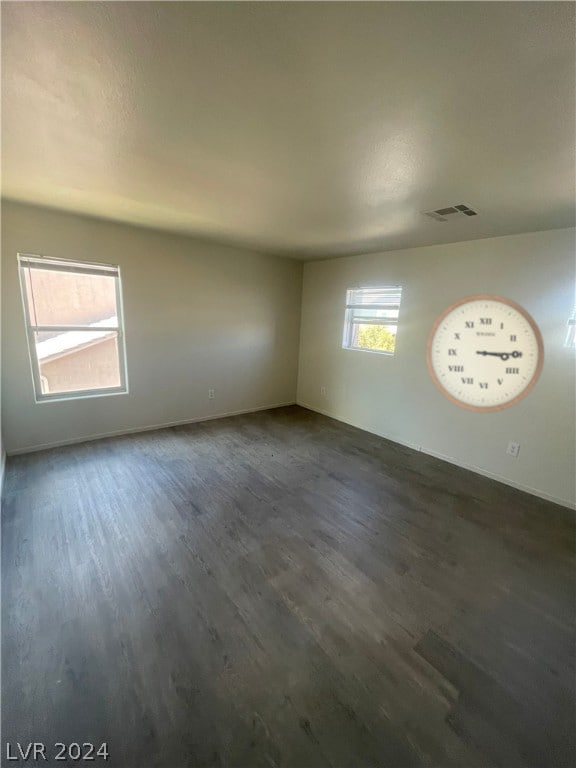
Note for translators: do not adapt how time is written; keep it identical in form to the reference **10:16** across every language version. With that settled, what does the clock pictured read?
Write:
**3:15**
